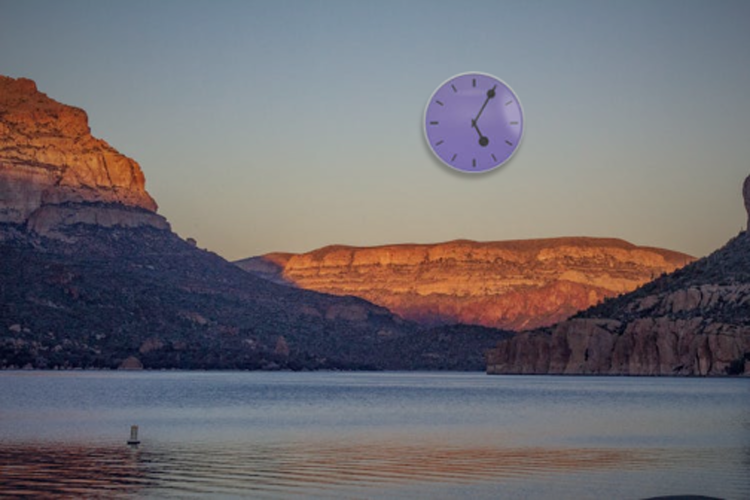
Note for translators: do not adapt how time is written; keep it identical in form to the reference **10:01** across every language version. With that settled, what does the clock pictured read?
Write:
**5:05**
